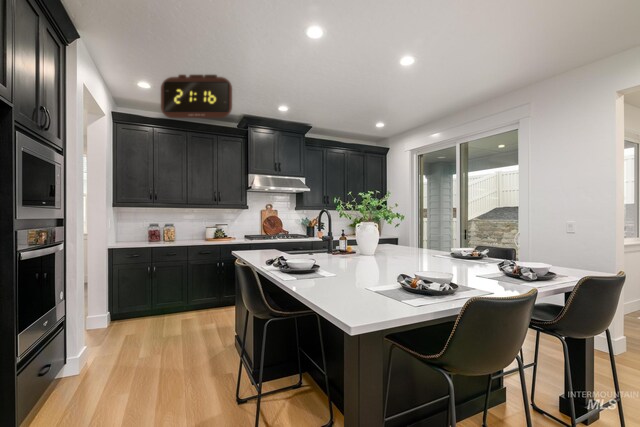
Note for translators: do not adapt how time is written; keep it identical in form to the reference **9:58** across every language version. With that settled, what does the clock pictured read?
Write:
**21:16**
